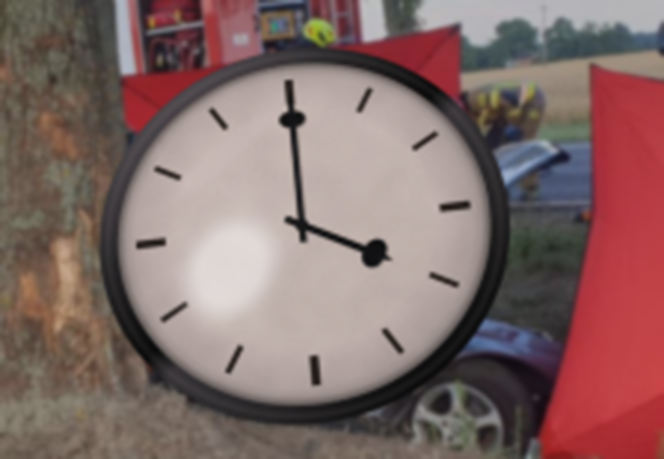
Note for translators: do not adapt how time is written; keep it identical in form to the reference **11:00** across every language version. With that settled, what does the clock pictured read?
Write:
**4:00**
